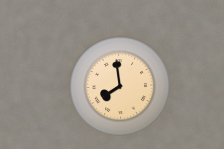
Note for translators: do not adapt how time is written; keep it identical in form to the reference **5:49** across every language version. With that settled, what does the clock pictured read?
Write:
**7:59**
